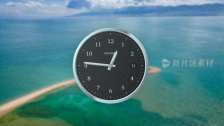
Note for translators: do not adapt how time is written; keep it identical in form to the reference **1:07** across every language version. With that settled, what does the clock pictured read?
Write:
**12:46**
